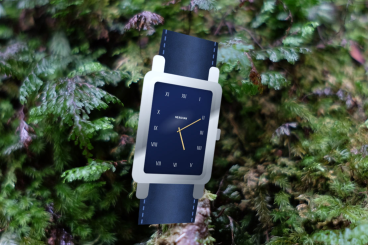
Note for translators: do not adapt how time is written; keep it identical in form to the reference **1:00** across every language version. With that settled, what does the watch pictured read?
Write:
**5:10**
